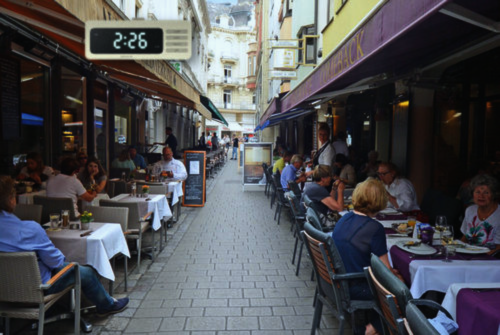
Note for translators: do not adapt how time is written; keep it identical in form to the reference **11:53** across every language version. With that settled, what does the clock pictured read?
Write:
**2:26**
